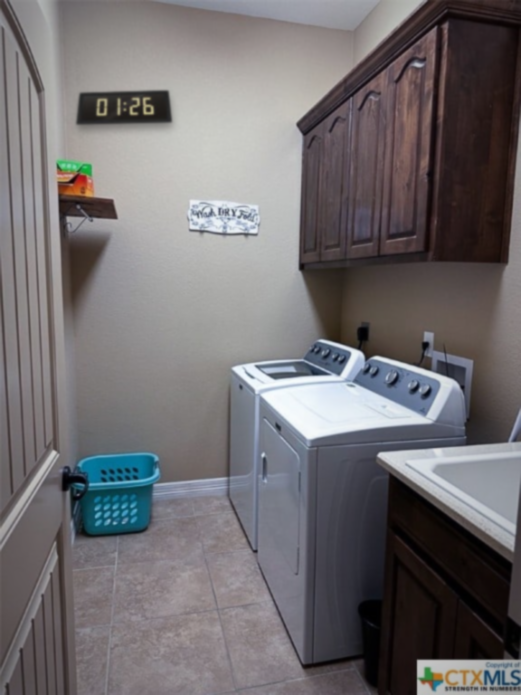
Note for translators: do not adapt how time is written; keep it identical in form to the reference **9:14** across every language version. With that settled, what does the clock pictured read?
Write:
**1:26**
